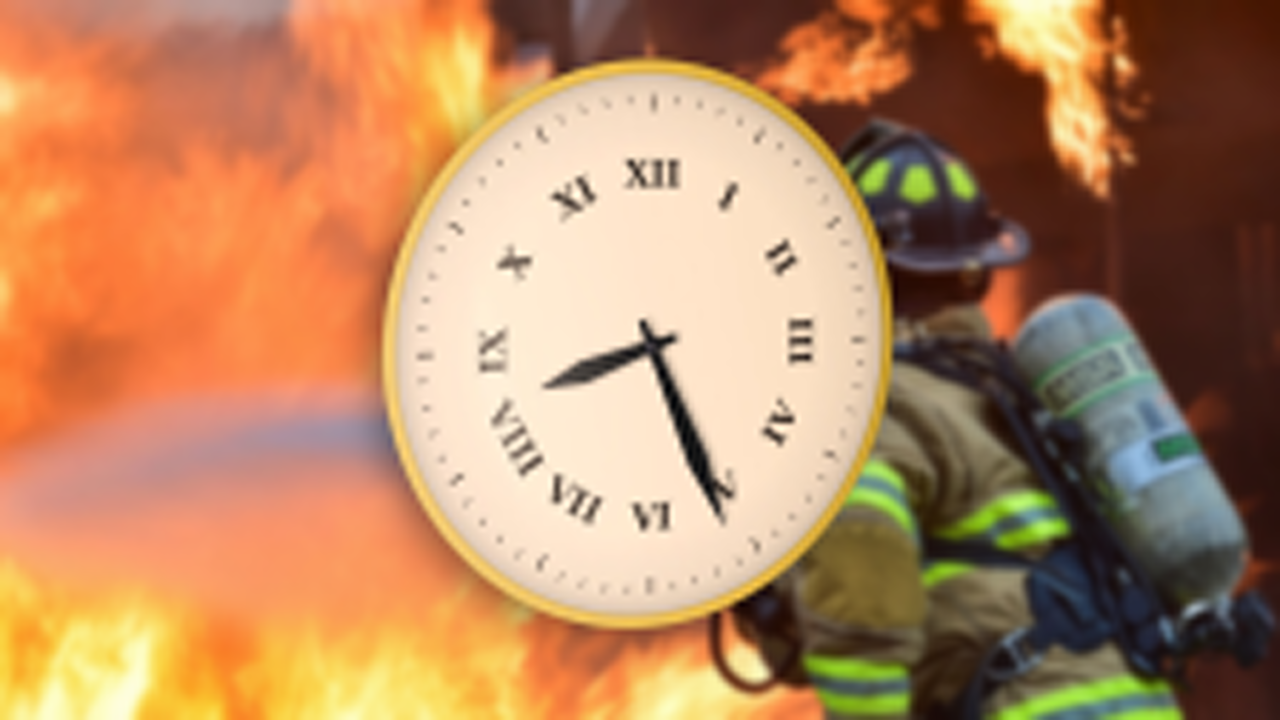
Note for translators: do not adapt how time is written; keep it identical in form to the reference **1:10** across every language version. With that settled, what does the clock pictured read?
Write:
**8:26**
